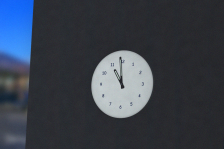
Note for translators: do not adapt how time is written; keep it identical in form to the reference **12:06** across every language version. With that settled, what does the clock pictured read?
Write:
**10:59**
